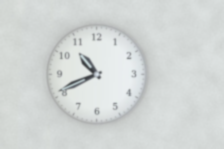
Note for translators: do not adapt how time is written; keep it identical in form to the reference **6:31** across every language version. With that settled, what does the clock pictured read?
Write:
**10:41**
